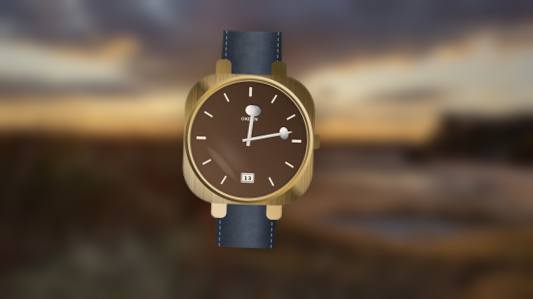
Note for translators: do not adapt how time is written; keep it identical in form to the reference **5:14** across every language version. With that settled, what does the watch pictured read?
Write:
**12:13**
